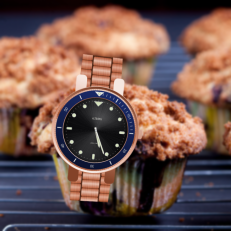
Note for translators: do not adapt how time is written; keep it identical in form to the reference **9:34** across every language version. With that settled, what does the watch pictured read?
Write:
**5:26**
